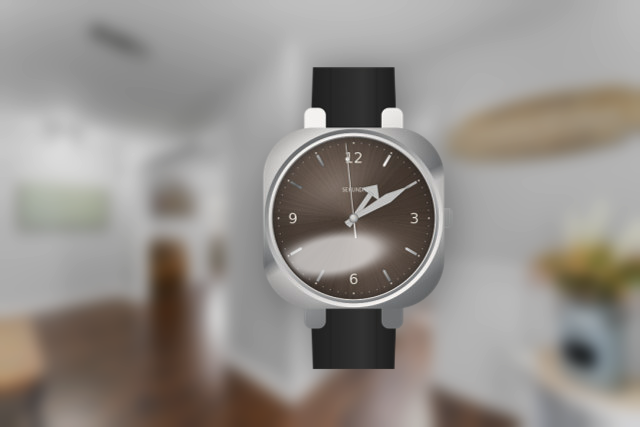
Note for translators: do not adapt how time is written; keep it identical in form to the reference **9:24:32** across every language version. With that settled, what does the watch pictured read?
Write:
**1:09:59**
